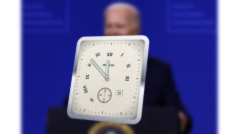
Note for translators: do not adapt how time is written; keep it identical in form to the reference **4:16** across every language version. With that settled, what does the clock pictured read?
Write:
**11:52**
